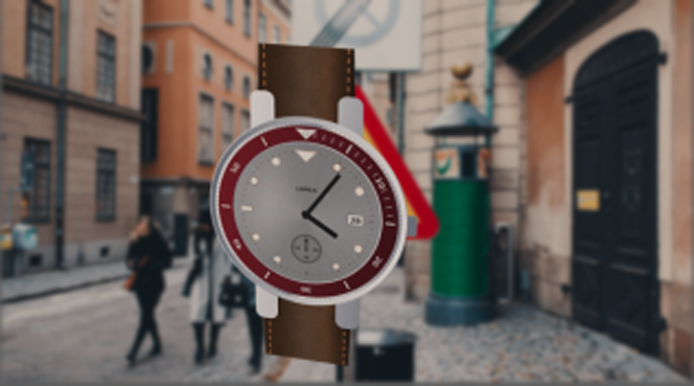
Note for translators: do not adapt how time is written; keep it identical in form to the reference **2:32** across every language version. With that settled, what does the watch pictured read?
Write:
**4:06**
